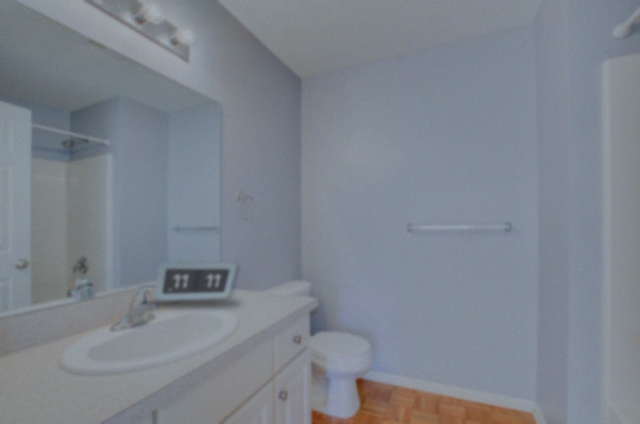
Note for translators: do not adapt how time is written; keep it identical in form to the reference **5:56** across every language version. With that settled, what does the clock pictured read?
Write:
**11:11**
